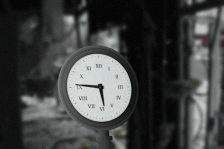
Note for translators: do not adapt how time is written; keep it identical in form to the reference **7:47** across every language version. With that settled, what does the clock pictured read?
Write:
**5:46**
